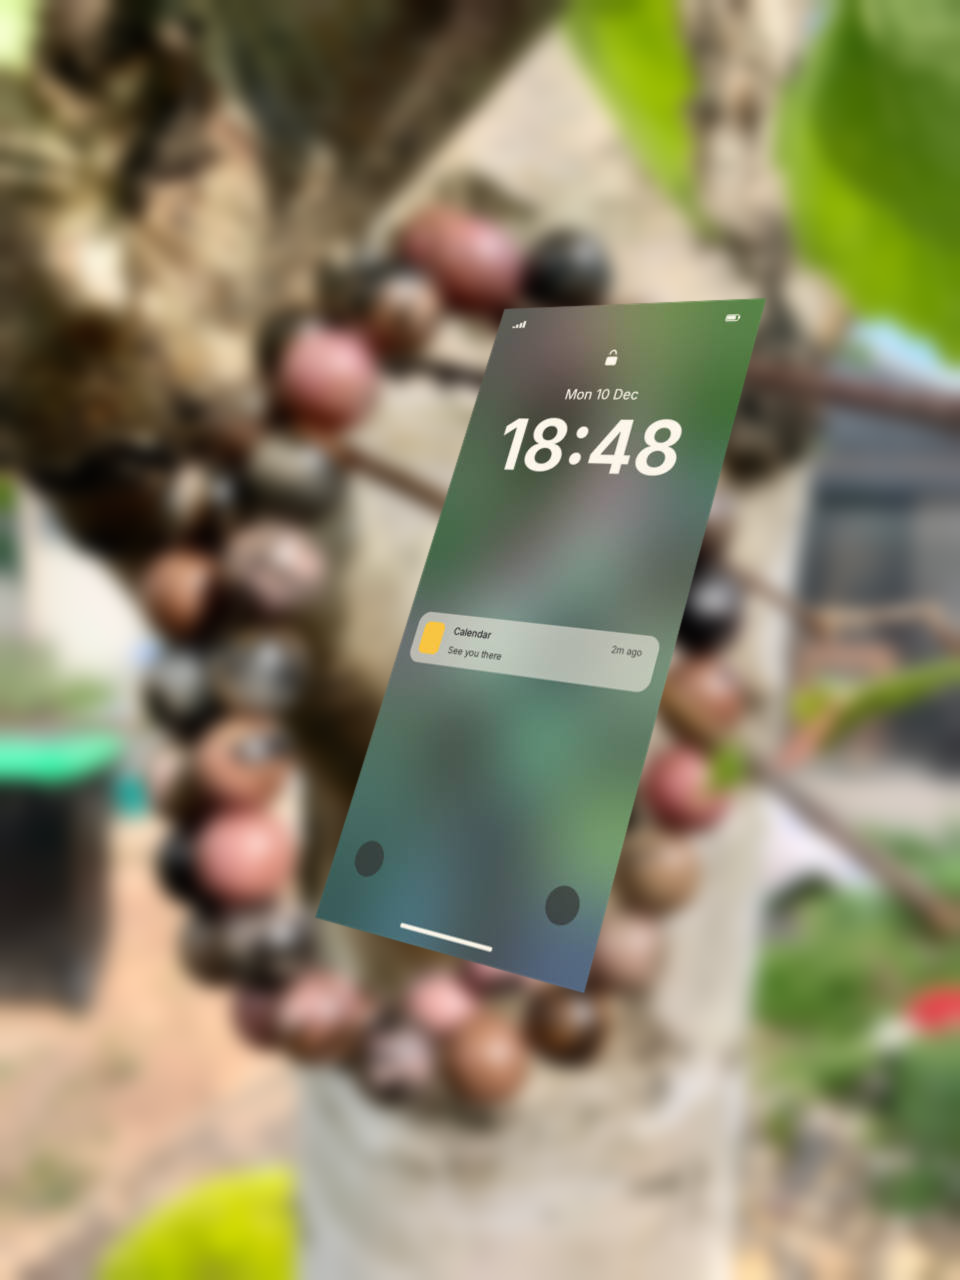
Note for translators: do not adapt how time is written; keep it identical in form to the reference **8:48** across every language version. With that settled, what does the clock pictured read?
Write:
**18:48**
